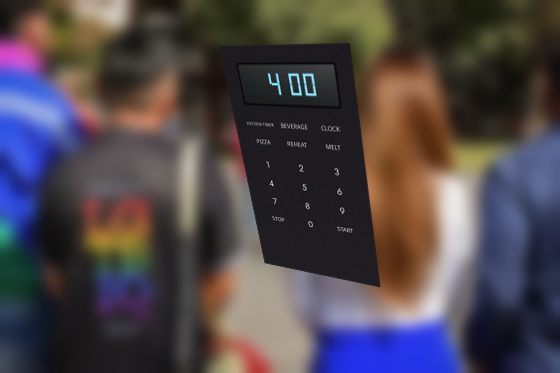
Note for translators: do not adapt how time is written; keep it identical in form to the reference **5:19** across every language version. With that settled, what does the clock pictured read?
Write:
**4:00**
